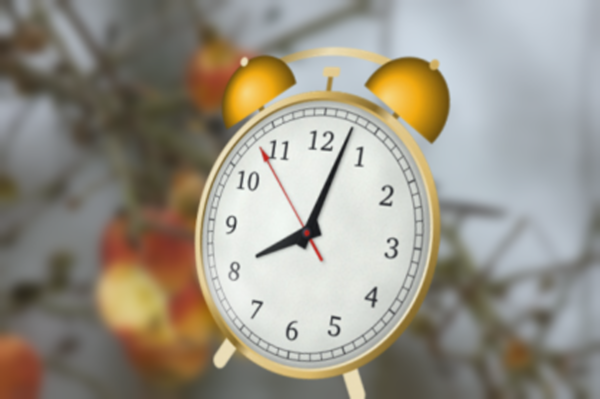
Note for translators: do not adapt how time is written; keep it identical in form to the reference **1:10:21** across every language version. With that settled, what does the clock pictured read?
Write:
**8:02:53**
